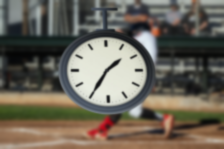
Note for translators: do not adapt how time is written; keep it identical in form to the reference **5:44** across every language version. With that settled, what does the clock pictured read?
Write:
**1:35**
